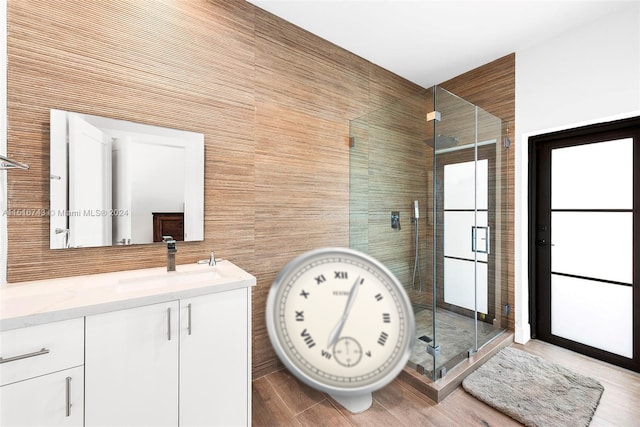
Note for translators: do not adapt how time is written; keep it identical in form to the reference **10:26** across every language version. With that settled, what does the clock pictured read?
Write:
**7:04**
